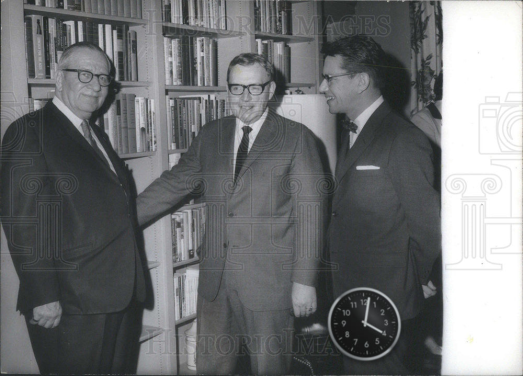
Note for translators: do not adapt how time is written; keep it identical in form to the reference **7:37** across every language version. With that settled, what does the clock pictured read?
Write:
**4:02**
